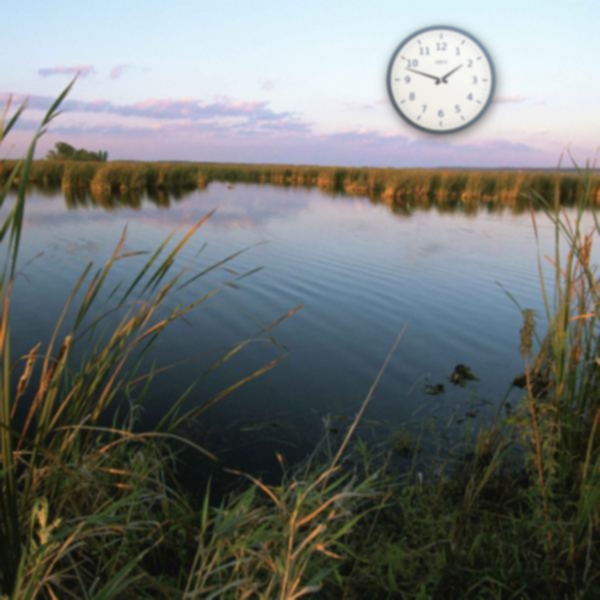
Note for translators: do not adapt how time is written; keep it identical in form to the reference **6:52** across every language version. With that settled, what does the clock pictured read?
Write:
**1:48**
